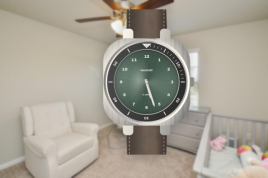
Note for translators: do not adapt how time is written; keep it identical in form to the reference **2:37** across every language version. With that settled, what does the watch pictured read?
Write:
**5:27**
